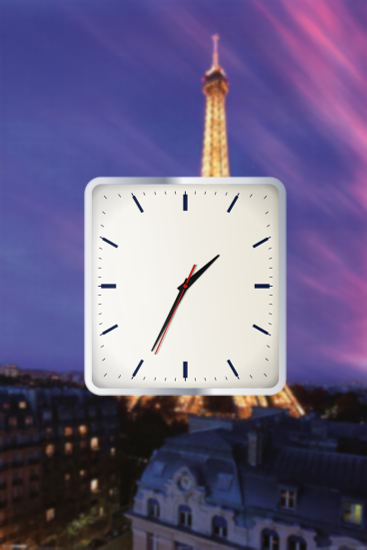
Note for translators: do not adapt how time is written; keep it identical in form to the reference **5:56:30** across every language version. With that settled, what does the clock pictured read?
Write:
**1:34:34**
